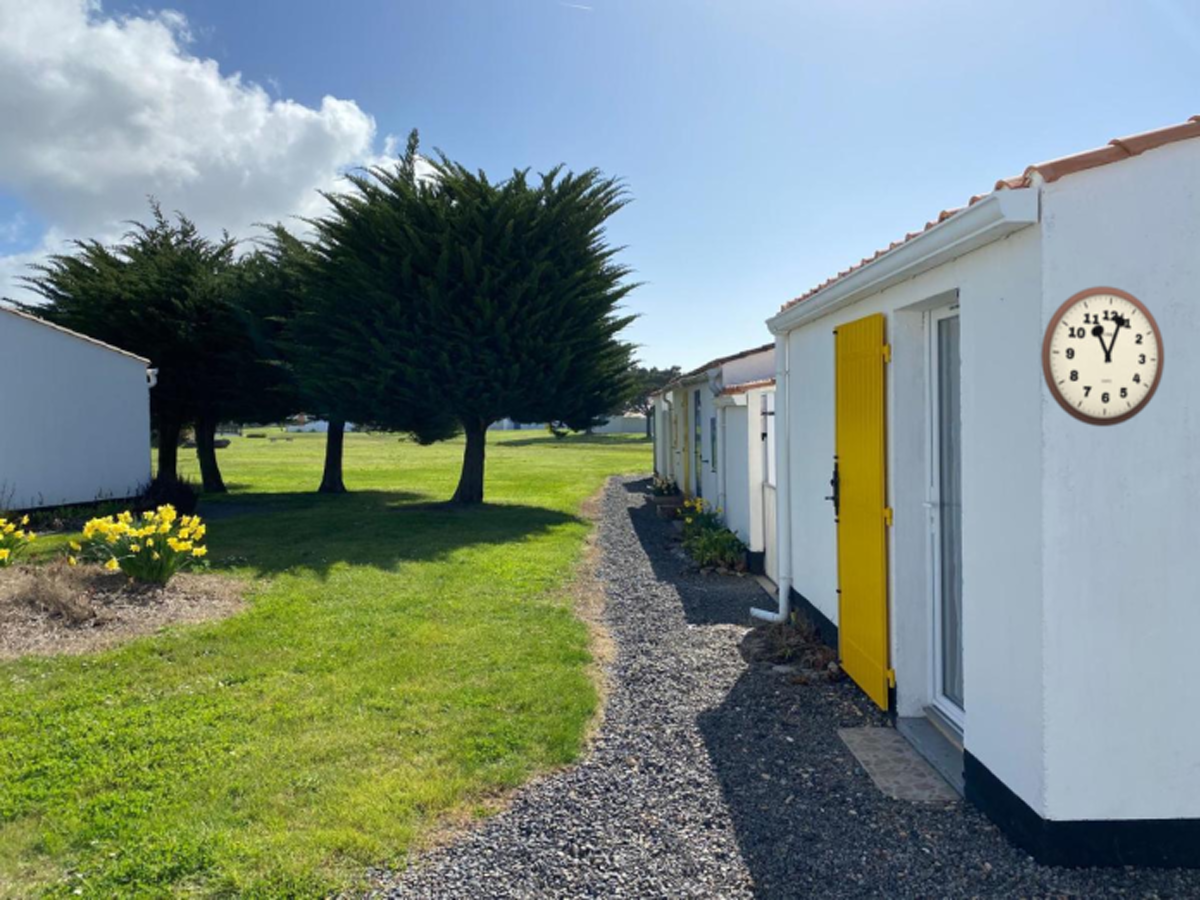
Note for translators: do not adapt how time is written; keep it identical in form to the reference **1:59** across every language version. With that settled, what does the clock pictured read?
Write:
**11:03**
